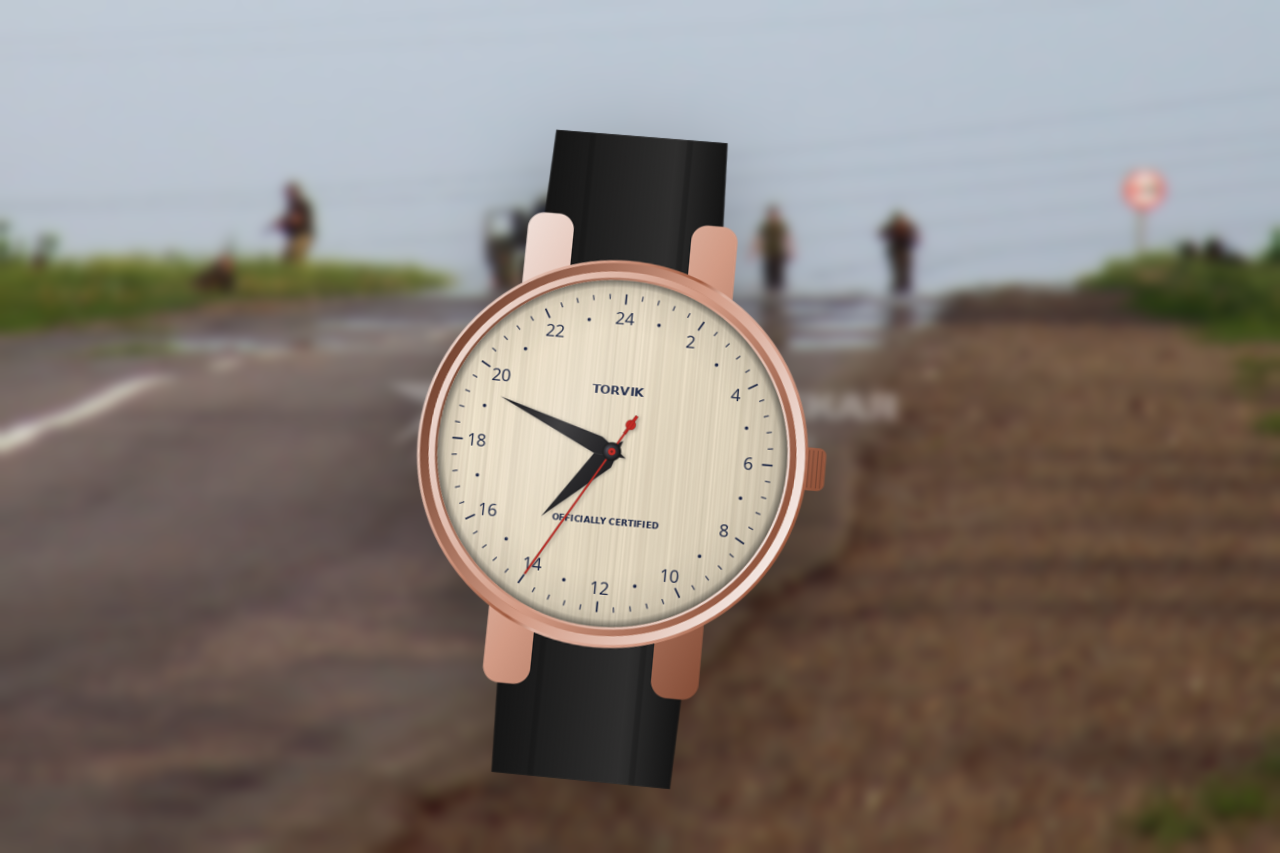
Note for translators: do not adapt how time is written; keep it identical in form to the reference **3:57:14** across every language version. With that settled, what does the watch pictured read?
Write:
**14:48:35**
